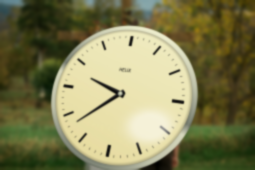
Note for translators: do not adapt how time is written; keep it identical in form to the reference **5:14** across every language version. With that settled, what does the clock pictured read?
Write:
**9:38**
